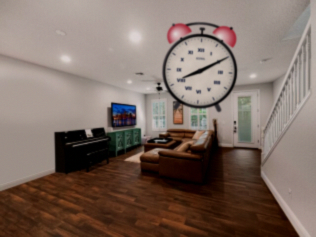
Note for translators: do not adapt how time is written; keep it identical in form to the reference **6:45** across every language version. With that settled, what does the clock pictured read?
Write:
**8:10**
